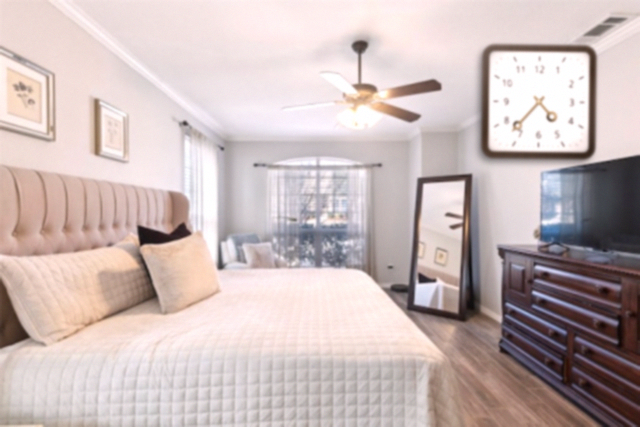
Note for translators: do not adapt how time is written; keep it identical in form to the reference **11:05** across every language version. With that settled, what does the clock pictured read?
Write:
**4:37**
